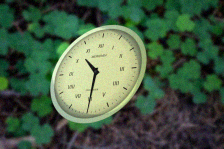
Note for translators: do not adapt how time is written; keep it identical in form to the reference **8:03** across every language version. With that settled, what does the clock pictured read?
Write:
**10:30**
